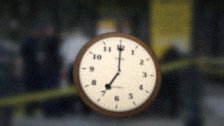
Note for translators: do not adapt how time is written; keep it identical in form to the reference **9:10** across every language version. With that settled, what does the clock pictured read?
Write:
**7:00**
